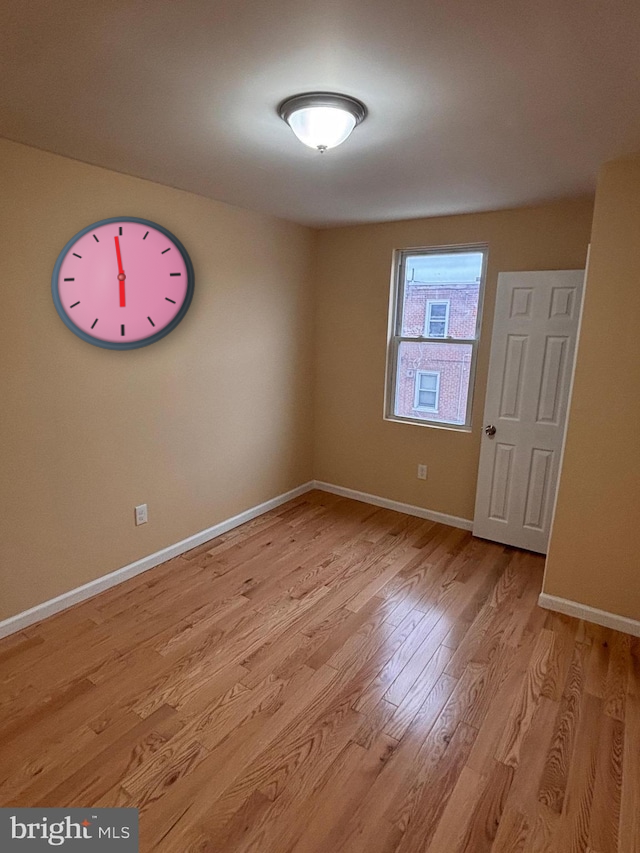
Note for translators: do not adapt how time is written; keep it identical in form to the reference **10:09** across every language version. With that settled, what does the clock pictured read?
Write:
**5:59**
